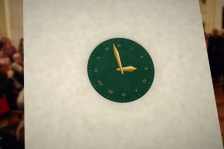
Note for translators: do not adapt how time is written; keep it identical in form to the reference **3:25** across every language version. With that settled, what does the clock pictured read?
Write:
**2:58**
